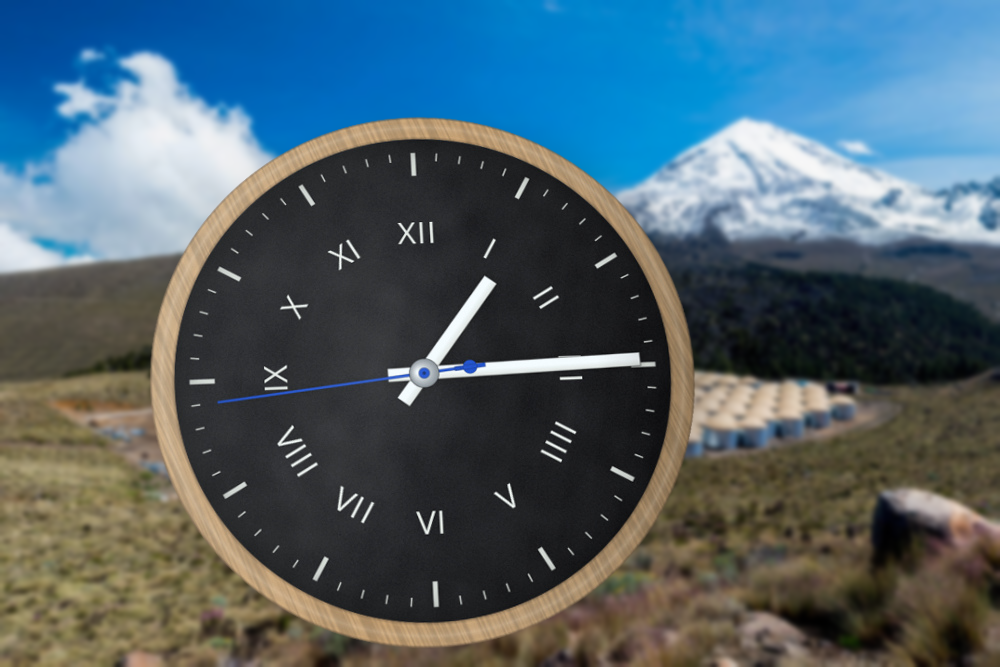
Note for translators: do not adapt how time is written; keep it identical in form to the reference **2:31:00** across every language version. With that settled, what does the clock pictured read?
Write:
**1:14:44**
